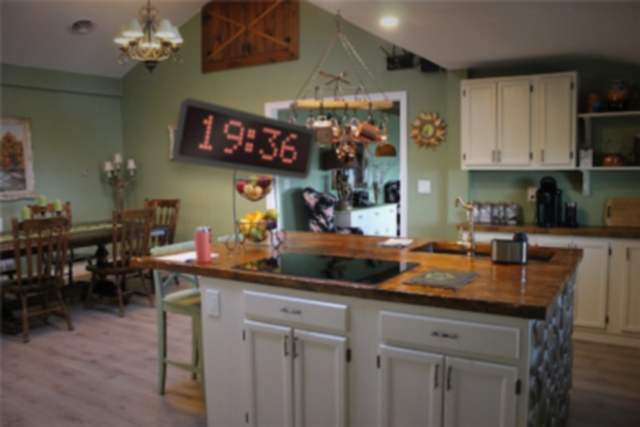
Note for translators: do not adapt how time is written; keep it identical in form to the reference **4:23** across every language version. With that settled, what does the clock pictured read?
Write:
**19:36**
